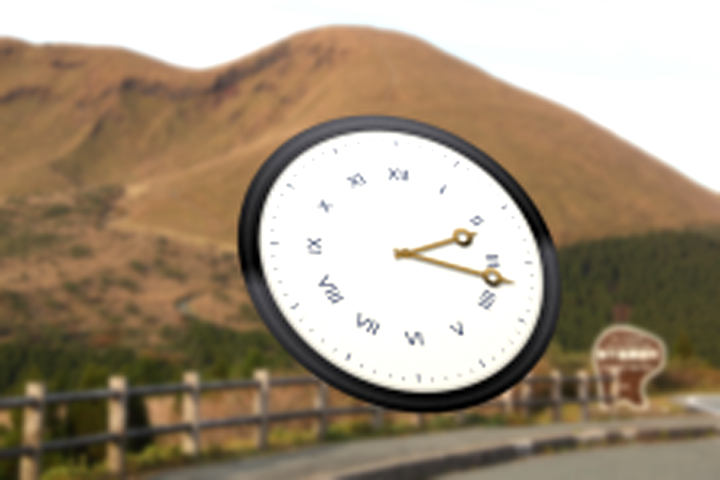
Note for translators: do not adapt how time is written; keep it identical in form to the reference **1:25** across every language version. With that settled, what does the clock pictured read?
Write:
**2:17**
